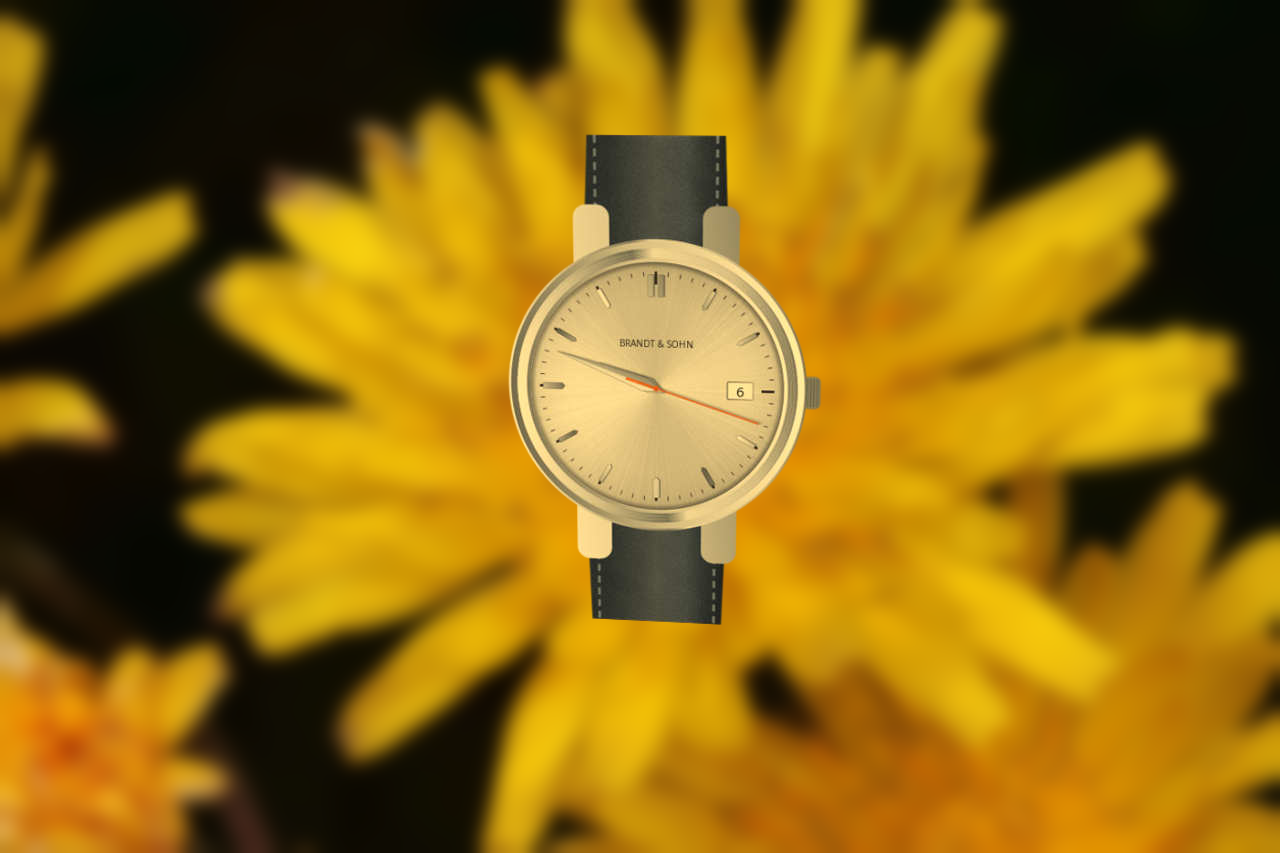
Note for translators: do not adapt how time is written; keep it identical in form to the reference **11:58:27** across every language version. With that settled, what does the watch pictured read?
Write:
**9:48:18**
